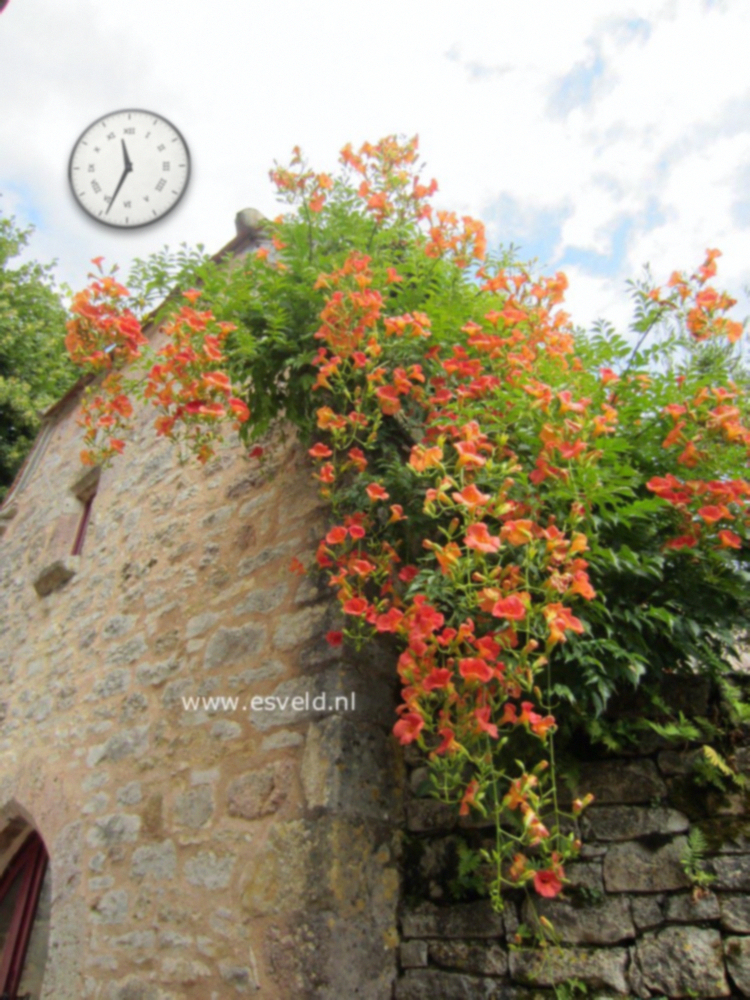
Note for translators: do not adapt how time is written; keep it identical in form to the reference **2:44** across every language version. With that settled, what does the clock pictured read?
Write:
**11:34**
